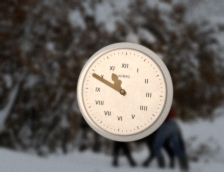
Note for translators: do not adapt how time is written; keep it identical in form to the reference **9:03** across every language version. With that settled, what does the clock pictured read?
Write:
**10:49**
